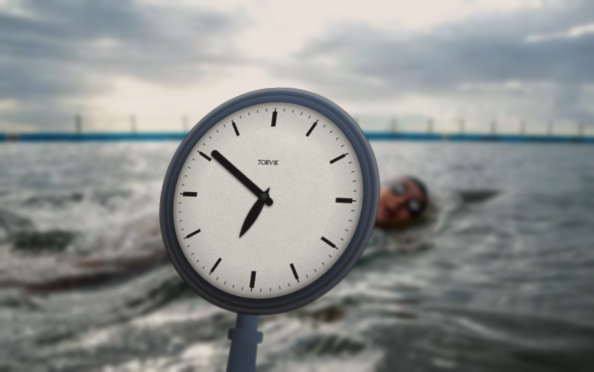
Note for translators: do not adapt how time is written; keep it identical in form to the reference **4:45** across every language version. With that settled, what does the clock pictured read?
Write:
**6:51**
